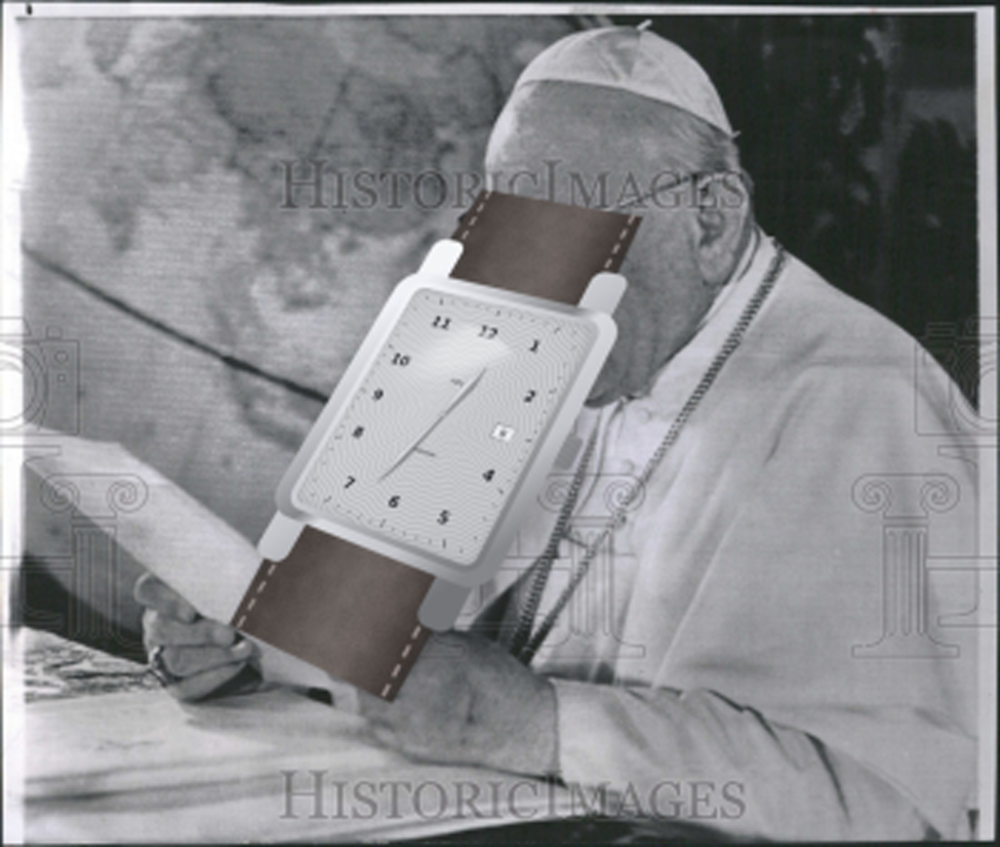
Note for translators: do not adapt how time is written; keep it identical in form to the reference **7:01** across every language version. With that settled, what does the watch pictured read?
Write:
**12:33**
